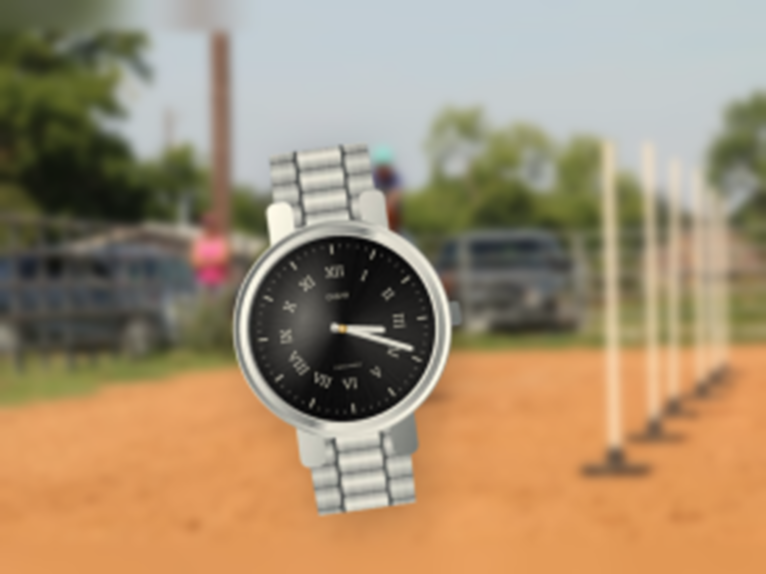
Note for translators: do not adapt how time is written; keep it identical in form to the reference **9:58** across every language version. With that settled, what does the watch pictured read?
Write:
**3:19**
